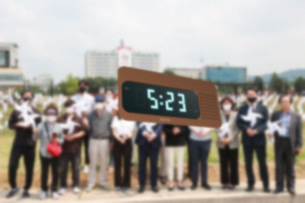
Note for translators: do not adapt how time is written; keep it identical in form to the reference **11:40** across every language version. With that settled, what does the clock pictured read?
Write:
**5:23**
